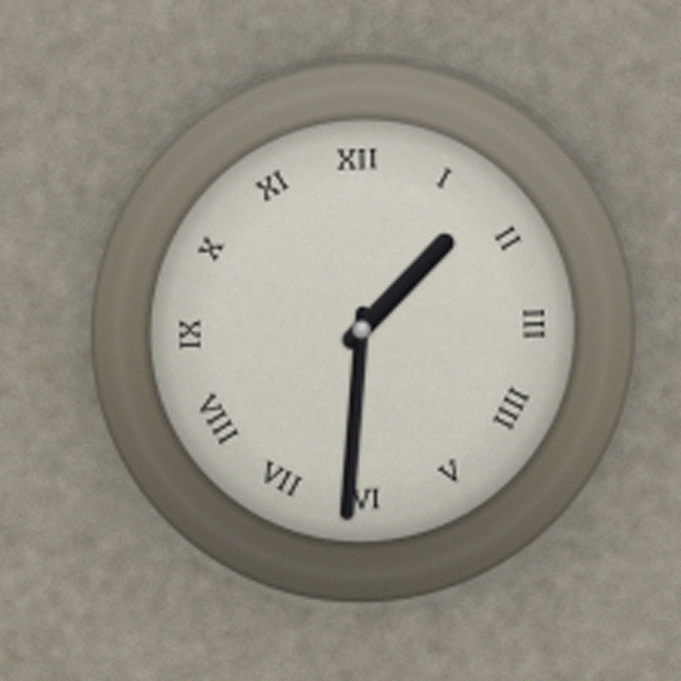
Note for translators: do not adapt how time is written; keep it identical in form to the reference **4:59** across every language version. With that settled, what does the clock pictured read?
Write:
**1:31**
